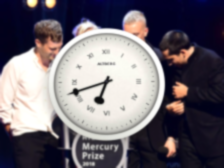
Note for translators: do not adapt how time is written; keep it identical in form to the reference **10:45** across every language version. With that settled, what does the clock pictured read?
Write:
**6:42**
